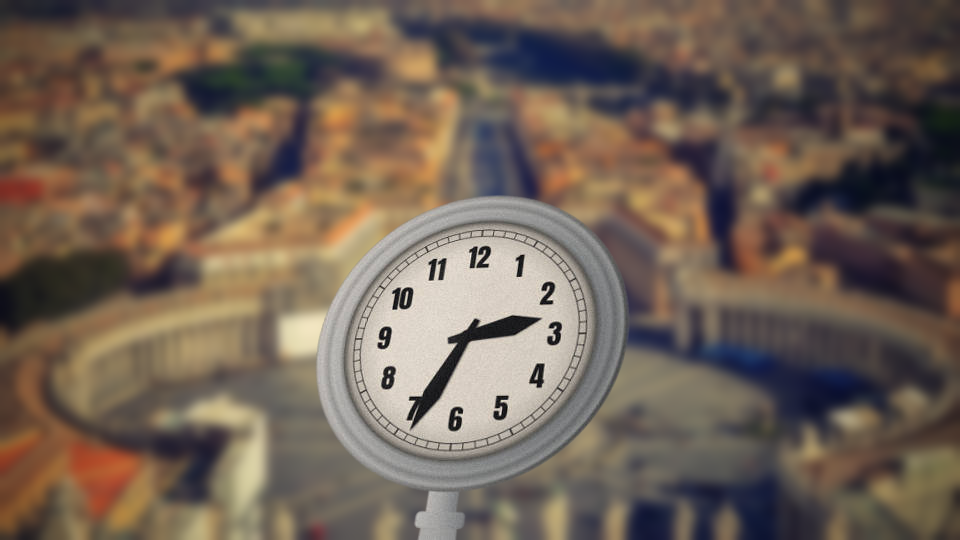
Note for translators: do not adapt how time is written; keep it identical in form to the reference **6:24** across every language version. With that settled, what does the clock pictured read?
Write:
**2:34**
